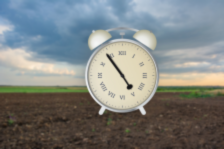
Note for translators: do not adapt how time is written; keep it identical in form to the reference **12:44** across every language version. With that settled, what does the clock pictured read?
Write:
**4:54**
